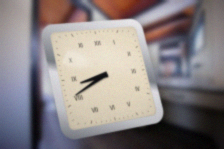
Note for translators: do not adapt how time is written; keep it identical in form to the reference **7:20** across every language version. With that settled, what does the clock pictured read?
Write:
**8:41**
